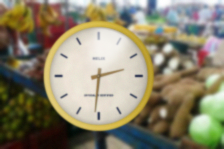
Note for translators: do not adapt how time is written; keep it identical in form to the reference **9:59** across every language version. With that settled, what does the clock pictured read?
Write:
**2:31**
